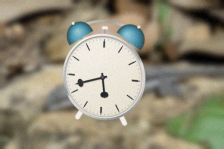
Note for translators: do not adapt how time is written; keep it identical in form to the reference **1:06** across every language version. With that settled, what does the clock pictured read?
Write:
**5:42**
